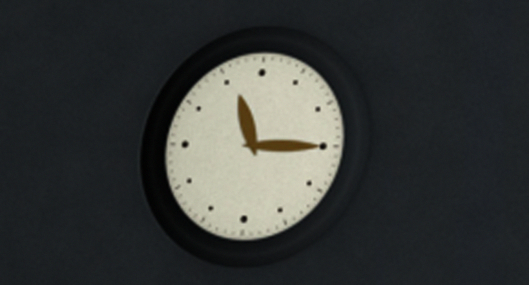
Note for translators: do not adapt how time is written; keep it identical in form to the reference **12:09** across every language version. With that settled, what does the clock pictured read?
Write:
**11:15**
